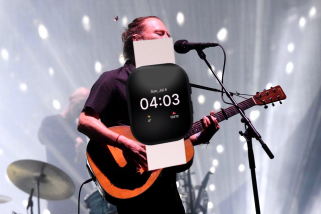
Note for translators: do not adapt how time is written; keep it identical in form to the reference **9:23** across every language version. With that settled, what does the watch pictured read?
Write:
**4:03**
